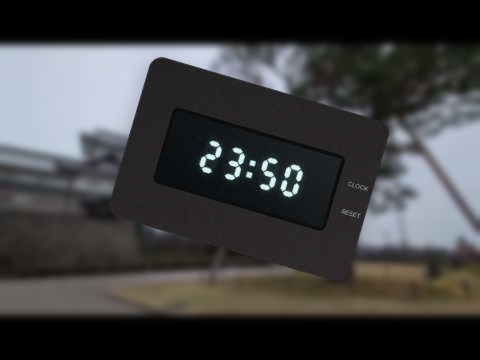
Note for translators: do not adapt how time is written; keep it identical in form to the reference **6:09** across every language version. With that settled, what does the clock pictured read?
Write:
**23:50**
